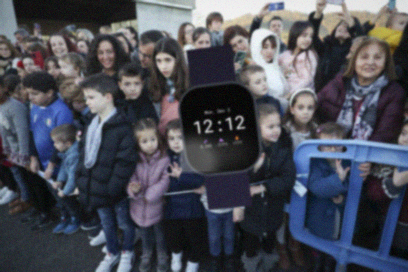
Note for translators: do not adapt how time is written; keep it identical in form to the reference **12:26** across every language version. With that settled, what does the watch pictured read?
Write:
**12:12**
